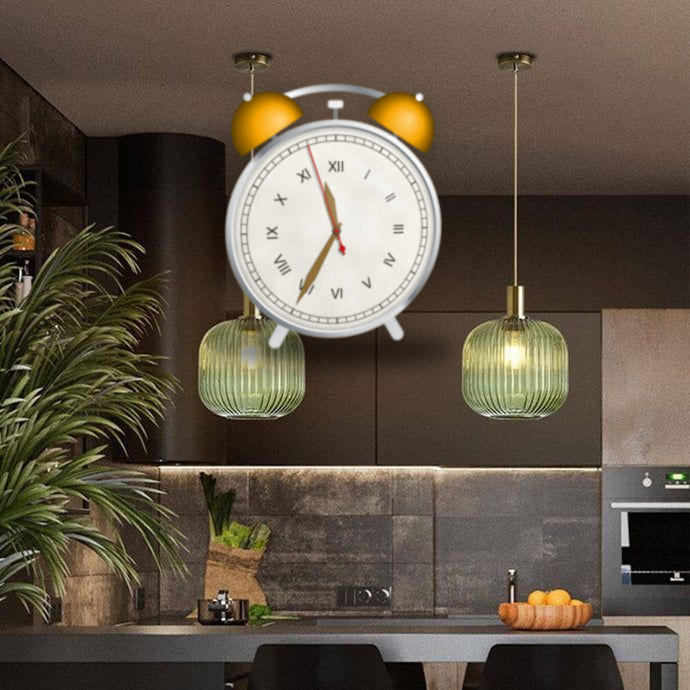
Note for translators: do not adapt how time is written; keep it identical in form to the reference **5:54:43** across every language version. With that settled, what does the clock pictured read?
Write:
**11:34:57**
